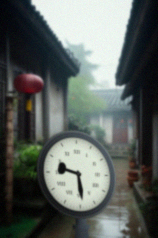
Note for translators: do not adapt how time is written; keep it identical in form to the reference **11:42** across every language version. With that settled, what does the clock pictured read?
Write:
**9:29**
